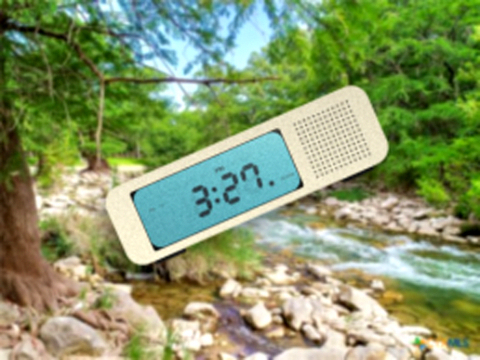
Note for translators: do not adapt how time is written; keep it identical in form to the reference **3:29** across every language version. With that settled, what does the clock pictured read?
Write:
**3:27**
